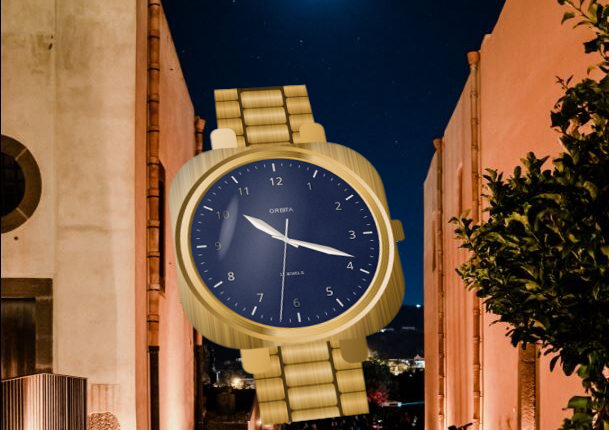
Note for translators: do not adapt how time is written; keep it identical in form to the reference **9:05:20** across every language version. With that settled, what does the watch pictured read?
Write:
**10:18:32**
